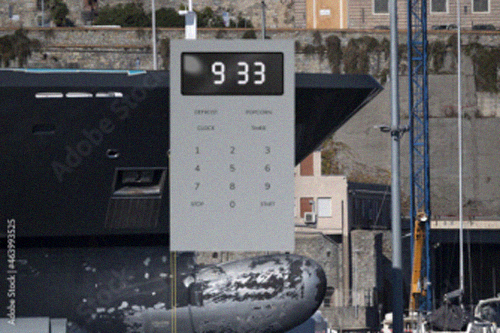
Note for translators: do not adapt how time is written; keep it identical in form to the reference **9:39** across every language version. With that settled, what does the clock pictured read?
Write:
**9:33**
